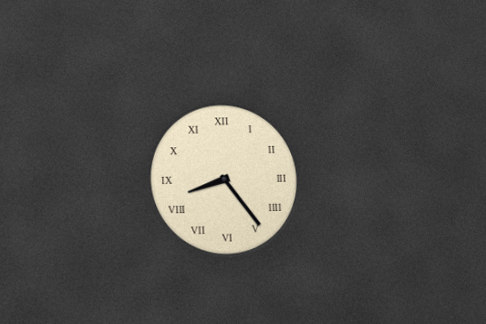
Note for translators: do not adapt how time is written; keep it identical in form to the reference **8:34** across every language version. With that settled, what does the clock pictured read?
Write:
**8:24**
